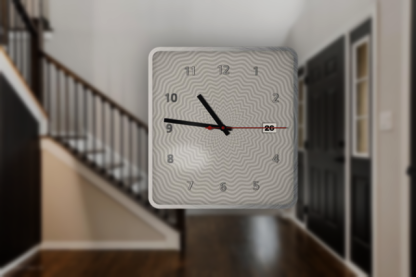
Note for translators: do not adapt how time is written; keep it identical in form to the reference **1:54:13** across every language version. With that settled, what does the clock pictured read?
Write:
**10:46:15**
